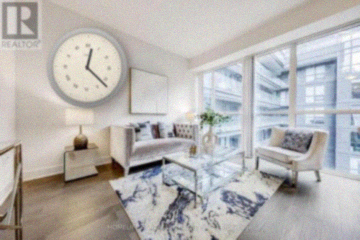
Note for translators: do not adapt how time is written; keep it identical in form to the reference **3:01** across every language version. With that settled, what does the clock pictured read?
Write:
**12:22**
